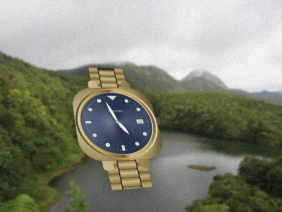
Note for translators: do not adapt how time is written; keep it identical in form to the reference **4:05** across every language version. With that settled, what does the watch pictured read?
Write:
**4:57**
